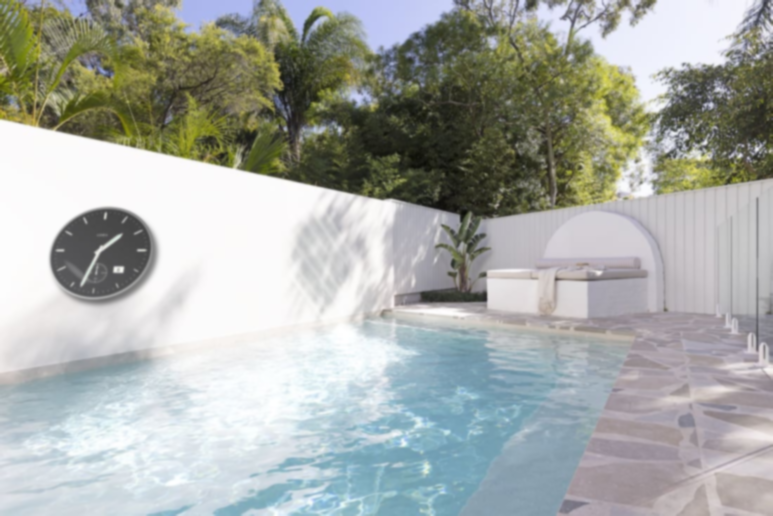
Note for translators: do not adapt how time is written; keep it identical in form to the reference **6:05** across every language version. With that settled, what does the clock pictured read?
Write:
**1:33**
